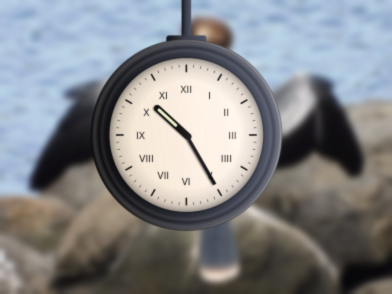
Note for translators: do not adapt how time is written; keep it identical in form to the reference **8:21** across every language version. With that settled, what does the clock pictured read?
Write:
**10:25**
